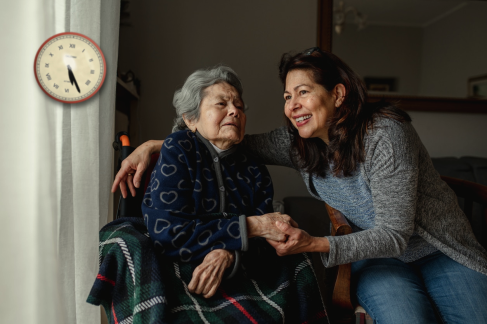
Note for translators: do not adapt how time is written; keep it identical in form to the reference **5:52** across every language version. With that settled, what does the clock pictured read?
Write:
**5:25**
